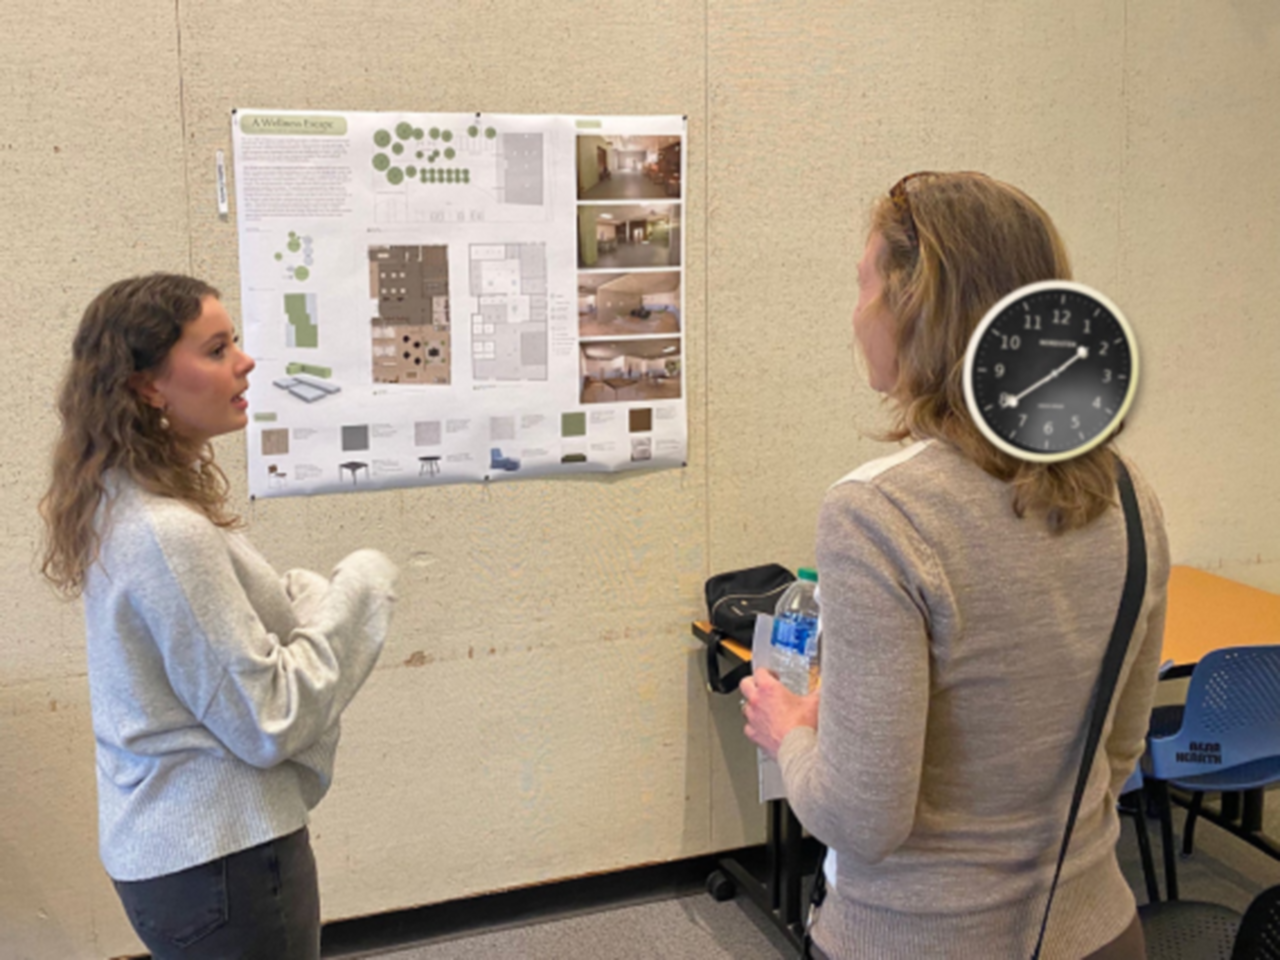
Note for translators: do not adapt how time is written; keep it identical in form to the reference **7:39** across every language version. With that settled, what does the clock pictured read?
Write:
**1:39**
